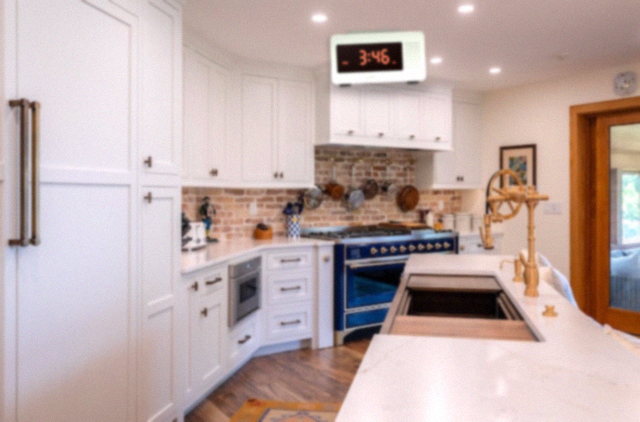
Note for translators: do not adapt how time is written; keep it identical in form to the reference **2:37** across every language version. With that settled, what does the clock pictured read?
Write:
**3:46**
